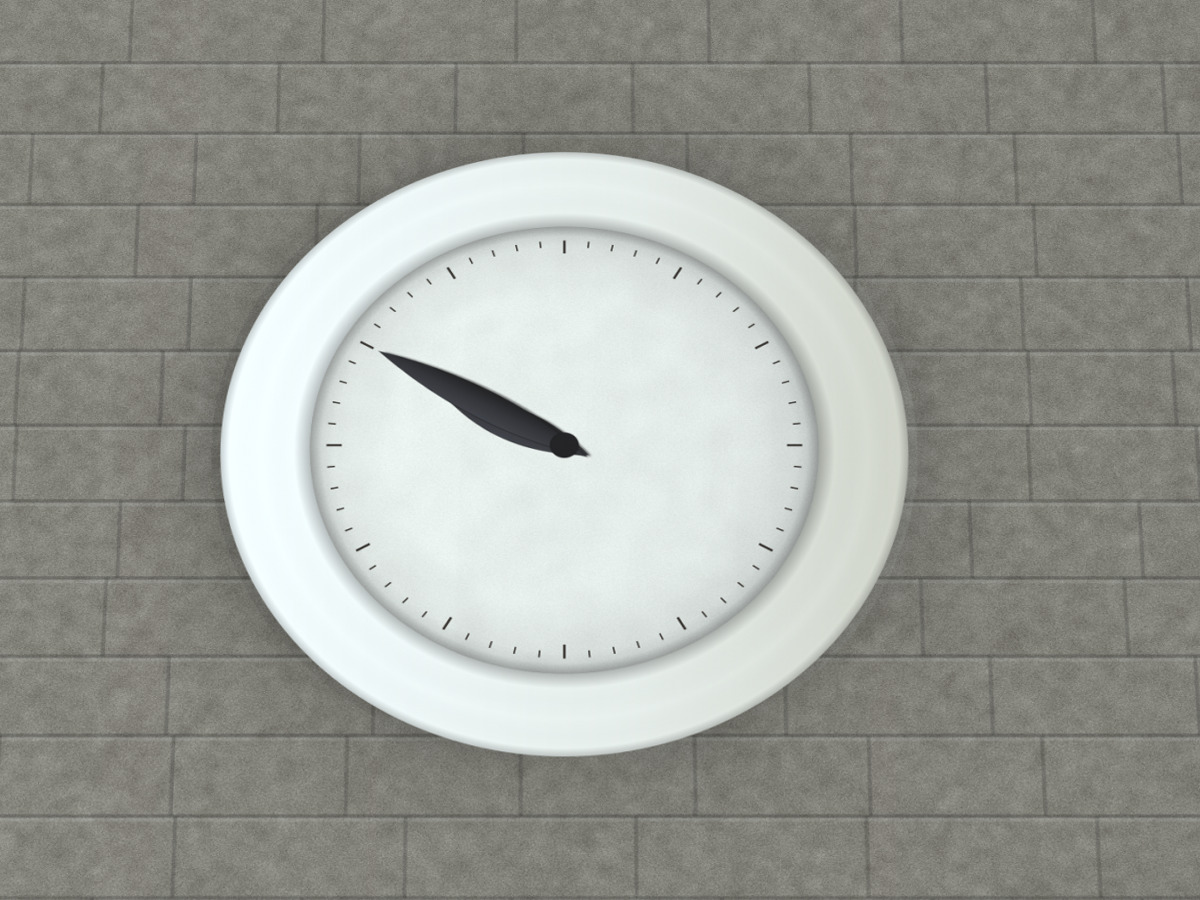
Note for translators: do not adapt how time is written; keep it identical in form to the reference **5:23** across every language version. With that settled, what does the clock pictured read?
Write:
**9:50**
